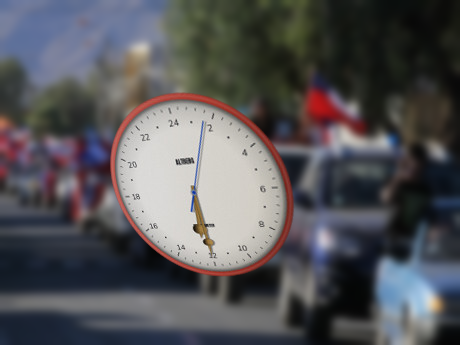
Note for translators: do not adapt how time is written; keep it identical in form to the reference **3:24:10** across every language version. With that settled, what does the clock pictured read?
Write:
**12:30:04**
